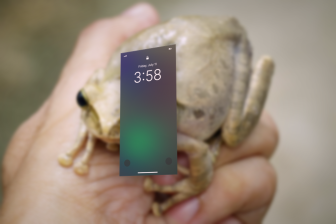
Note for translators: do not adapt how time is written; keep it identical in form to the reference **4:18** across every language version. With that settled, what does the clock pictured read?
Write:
**3:58**
